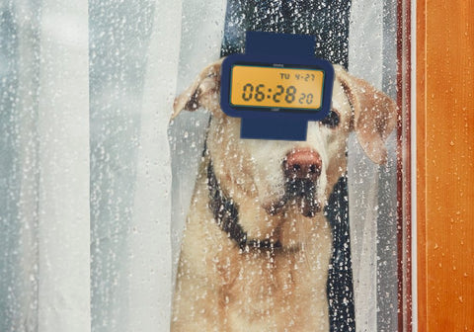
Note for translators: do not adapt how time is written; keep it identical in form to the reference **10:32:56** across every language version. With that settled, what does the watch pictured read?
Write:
**6:28:20**
